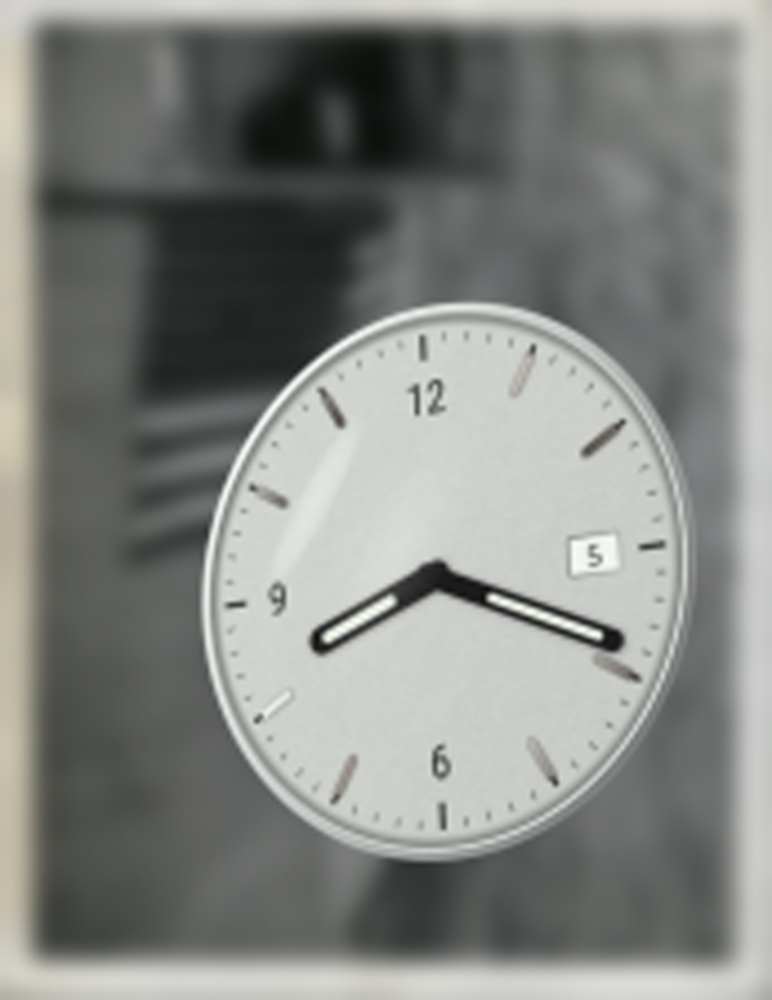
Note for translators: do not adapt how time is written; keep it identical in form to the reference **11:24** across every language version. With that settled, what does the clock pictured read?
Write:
**8:19**
